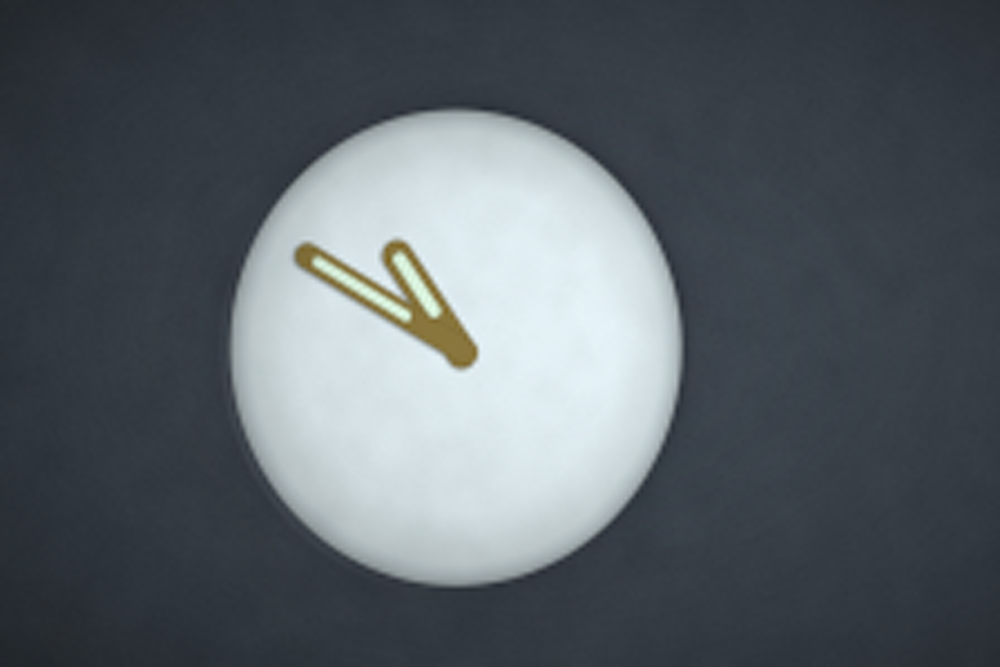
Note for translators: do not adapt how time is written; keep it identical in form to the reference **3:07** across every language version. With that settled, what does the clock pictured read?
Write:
**10:50**
